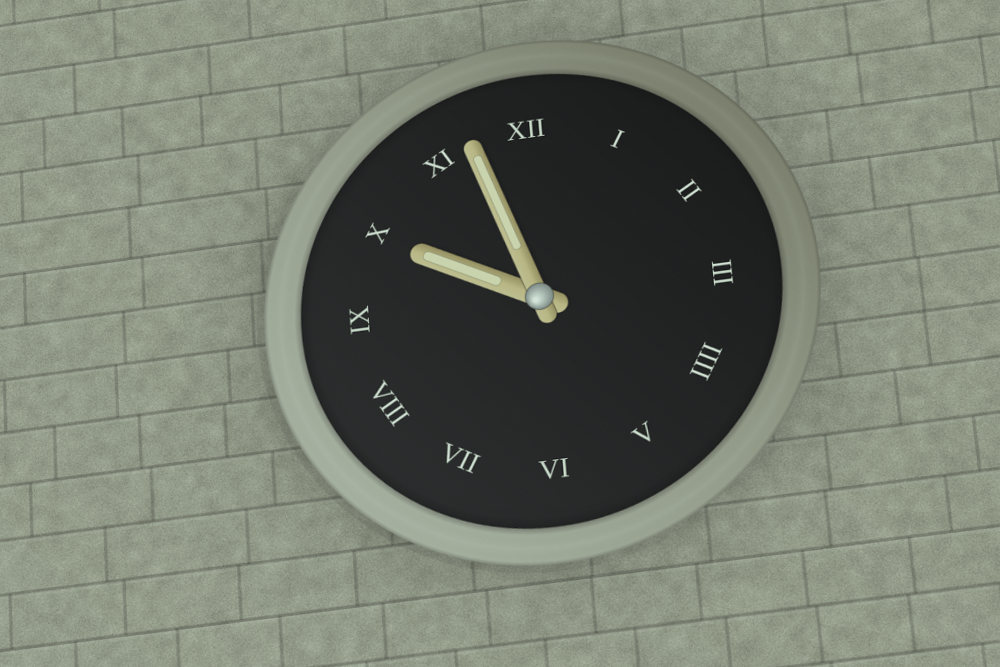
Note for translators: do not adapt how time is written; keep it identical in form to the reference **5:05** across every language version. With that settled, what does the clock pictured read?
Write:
**9:57**
